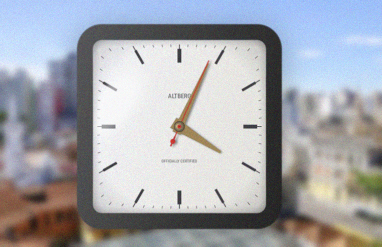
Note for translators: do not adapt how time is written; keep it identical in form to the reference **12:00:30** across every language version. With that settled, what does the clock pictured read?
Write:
**4:04:04**
